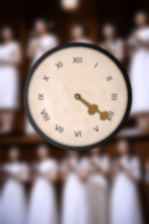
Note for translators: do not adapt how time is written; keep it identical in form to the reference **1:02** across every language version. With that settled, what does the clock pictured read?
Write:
**4:21**
